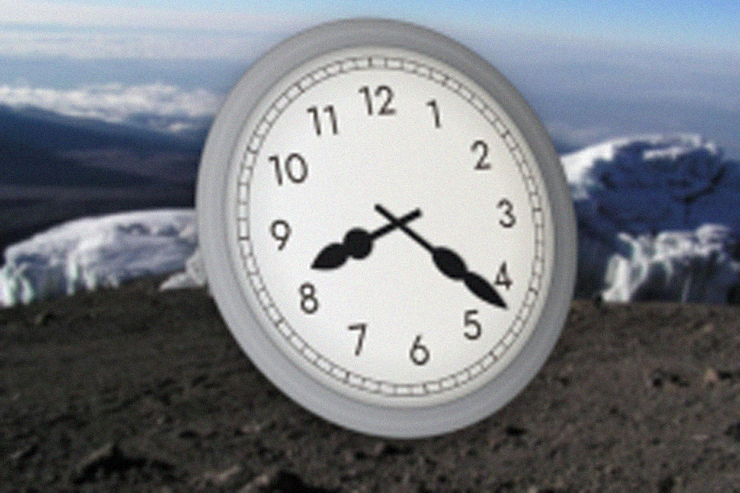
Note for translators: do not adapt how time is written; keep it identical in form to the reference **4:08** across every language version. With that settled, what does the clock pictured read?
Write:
**8:22**
